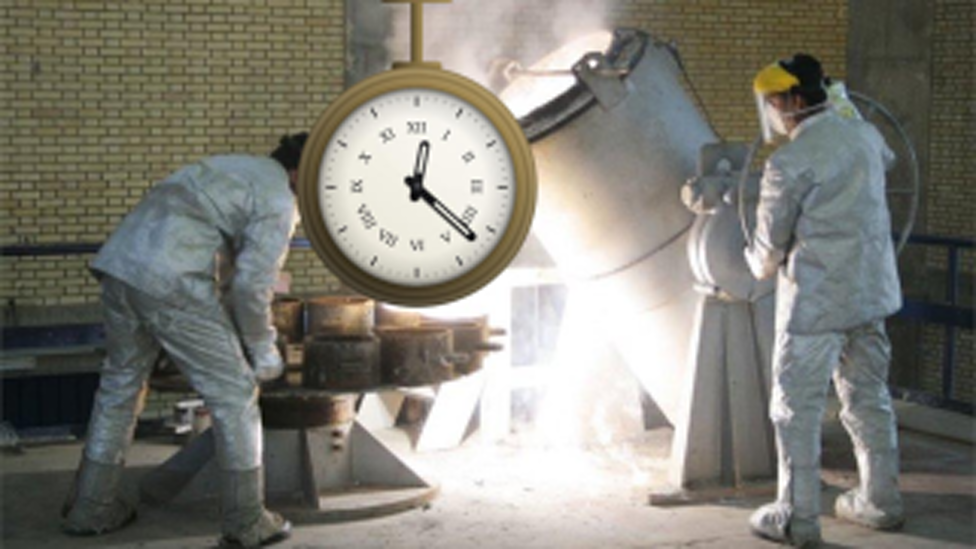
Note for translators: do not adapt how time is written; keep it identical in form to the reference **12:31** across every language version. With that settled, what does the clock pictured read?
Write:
**12:22**
